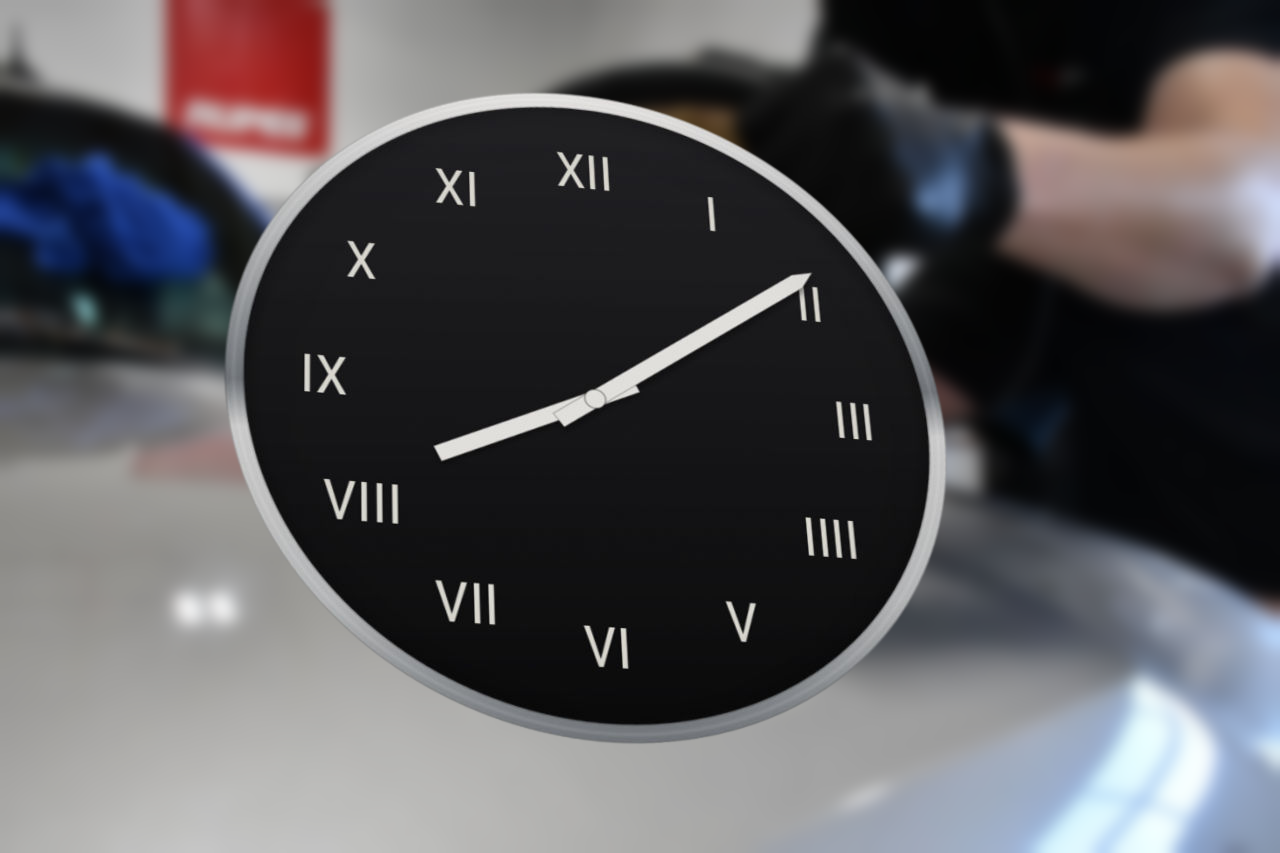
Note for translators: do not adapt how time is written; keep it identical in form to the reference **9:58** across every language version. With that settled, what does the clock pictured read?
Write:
**8:09**
